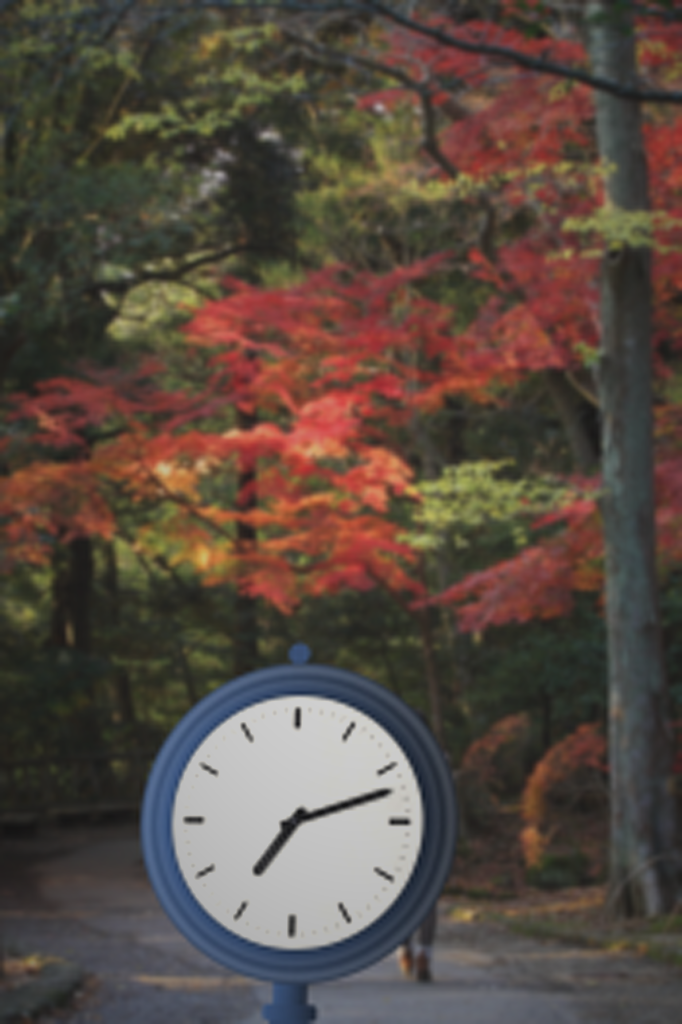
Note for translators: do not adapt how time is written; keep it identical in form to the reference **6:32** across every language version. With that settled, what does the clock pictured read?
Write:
**7:12**
